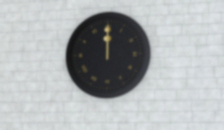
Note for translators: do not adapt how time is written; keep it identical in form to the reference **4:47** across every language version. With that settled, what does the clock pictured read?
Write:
**12:00**
